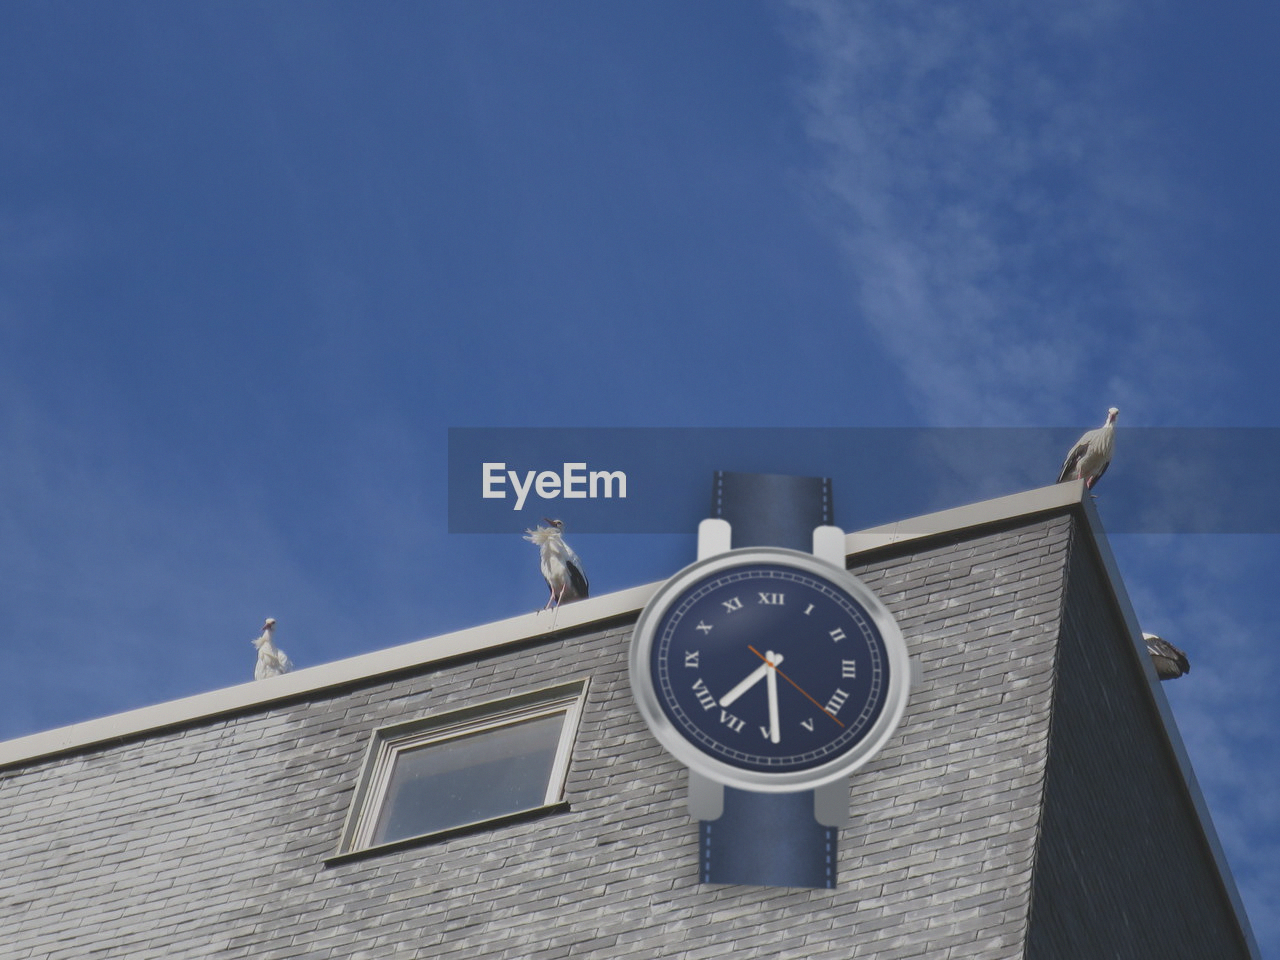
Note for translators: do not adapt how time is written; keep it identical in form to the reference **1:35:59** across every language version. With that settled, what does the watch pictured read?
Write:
**7:29:22**
